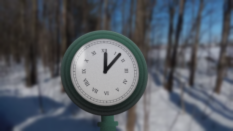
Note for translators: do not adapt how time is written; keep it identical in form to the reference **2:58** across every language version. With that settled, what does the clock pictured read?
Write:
**12:07**
